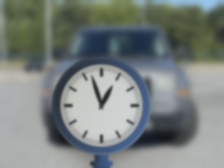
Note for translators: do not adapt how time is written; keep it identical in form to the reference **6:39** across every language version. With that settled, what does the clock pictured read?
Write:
**12:57**
